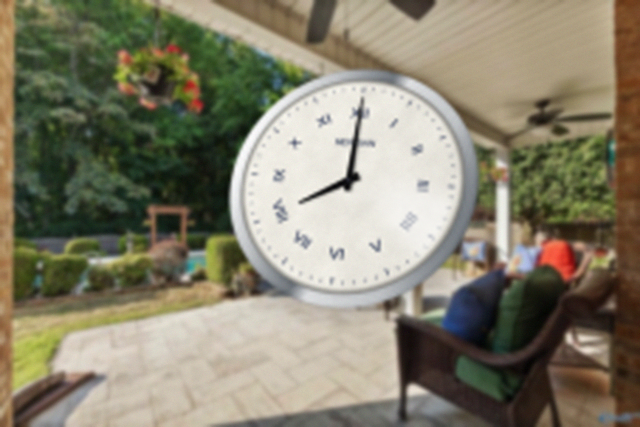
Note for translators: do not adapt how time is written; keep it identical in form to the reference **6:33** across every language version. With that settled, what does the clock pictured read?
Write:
**8:00**
